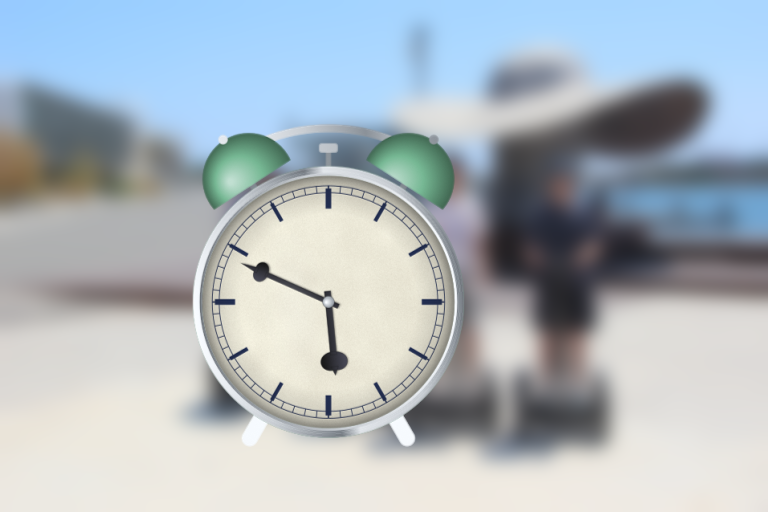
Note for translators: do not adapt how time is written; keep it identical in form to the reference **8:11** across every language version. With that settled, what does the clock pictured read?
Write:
**5:49**
